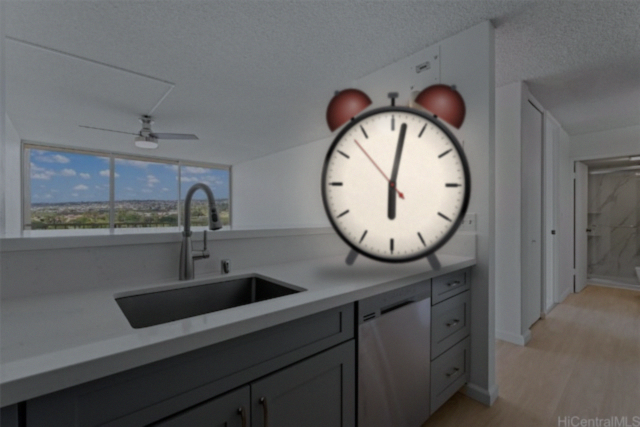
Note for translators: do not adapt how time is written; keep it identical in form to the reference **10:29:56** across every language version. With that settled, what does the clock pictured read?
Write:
**6:01:53**
